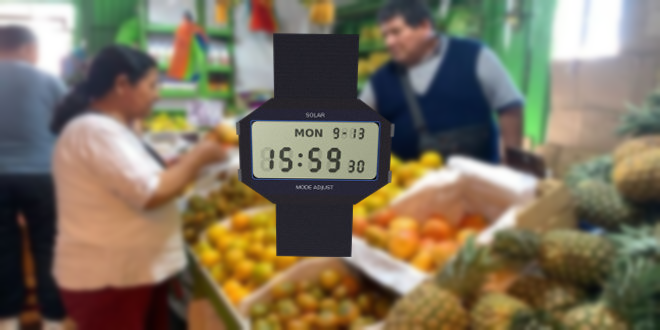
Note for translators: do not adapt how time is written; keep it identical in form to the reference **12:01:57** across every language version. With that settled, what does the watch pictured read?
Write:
**15:59:30**
